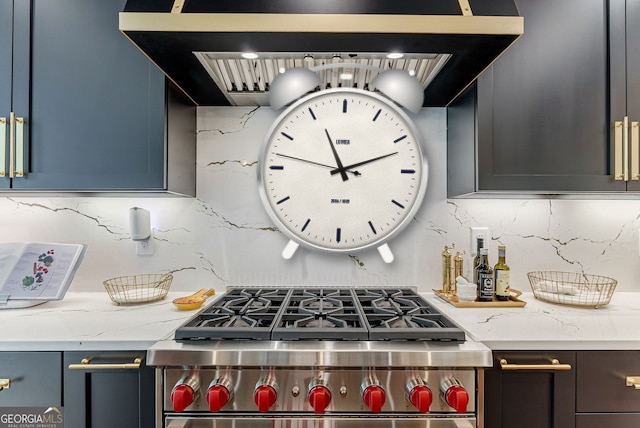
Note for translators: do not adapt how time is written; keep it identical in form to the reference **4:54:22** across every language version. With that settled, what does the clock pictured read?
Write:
**11:11:47**
